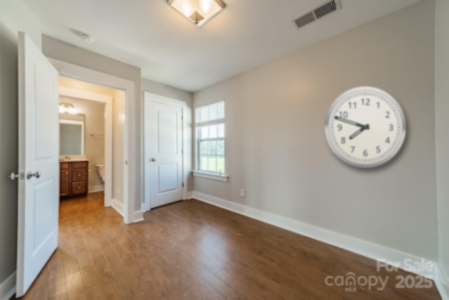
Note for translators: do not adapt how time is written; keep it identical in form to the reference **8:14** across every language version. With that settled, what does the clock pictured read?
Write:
**7:48**
